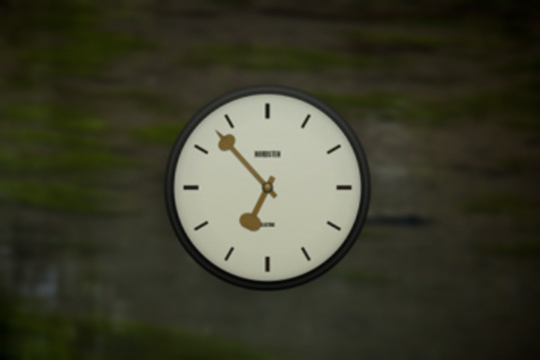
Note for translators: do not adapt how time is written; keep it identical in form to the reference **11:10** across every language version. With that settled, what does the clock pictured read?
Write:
**6:53**
